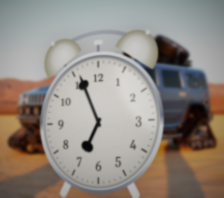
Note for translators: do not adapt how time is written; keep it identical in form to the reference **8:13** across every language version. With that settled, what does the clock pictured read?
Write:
**6:56**
